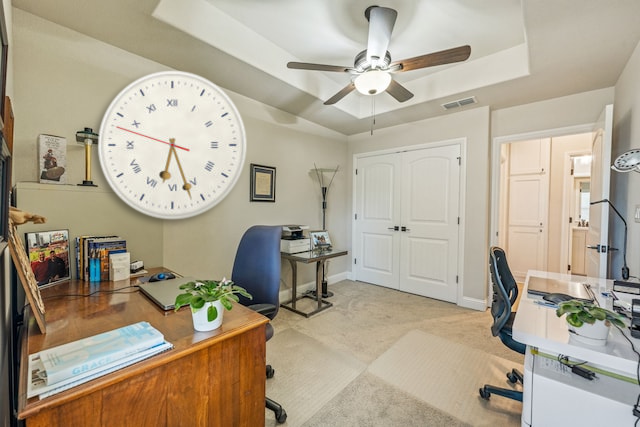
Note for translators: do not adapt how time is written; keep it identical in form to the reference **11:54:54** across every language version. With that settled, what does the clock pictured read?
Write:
**6:26:48**
